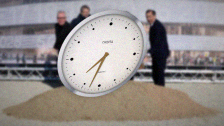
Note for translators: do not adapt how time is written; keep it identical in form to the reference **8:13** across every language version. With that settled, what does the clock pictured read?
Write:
**7:33**
